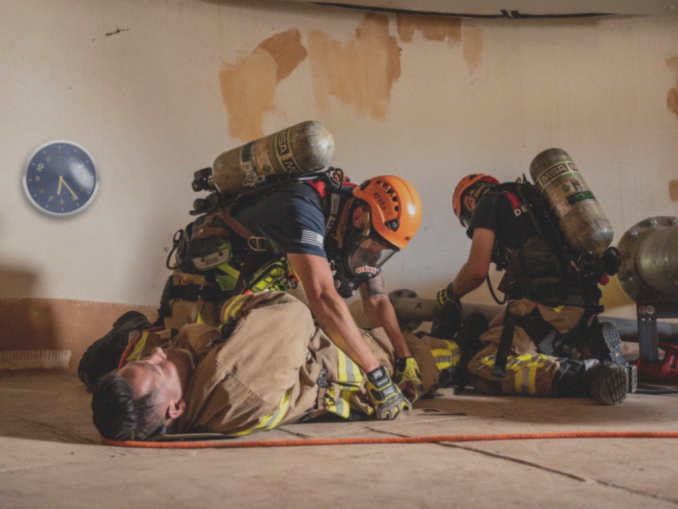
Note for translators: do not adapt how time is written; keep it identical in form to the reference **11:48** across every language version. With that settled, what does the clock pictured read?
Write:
**6:24**
